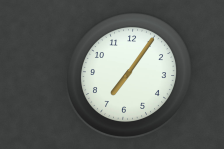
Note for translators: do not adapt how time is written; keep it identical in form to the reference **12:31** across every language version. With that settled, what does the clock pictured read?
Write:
**7:05**
